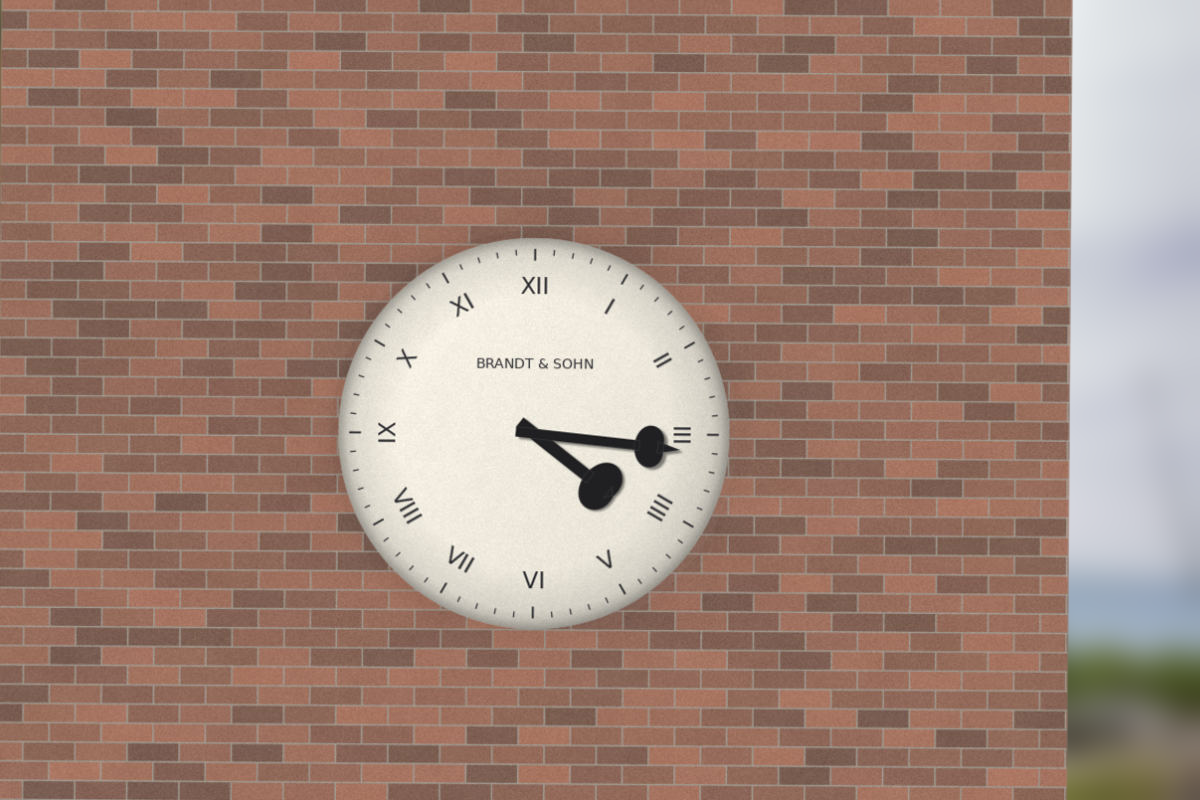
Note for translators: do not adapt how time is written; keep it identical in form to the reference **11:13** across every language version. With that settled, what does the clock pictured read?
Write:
**4:16**
